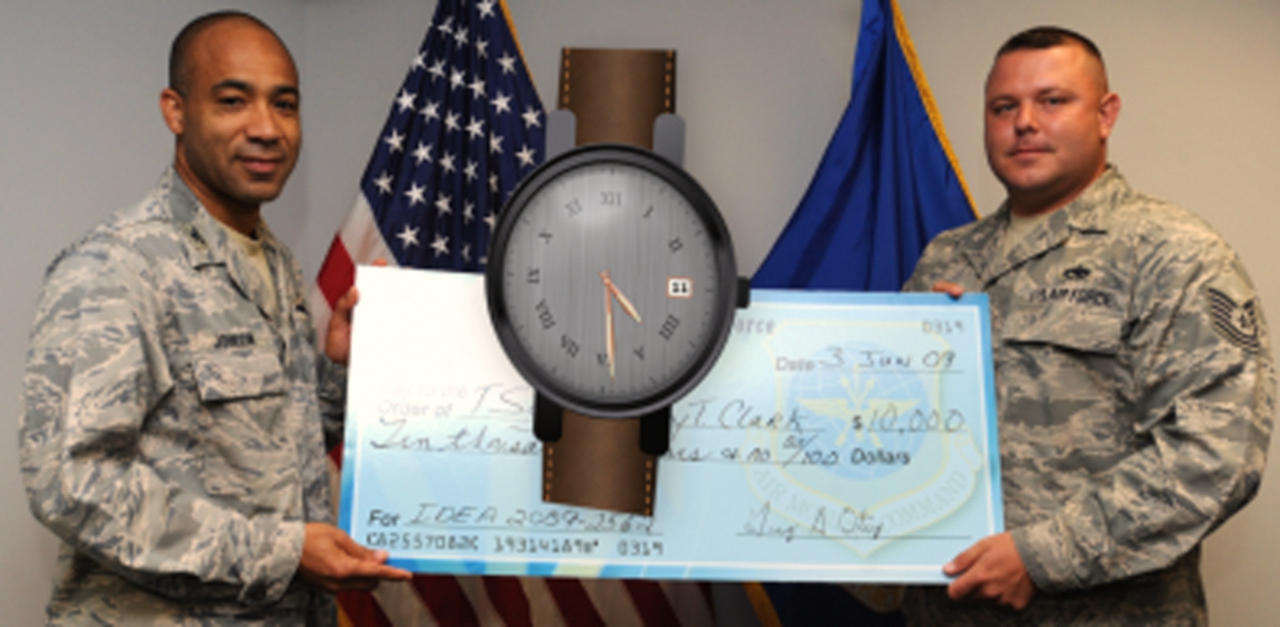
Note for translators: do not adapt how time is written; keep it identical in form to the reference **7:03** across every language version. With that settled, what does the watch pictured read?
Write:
**4:29**
